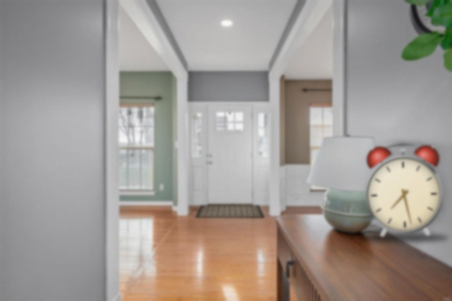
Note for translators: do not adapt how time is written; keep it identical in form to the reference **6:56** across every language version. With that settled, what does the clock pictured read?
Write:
**7:28**
